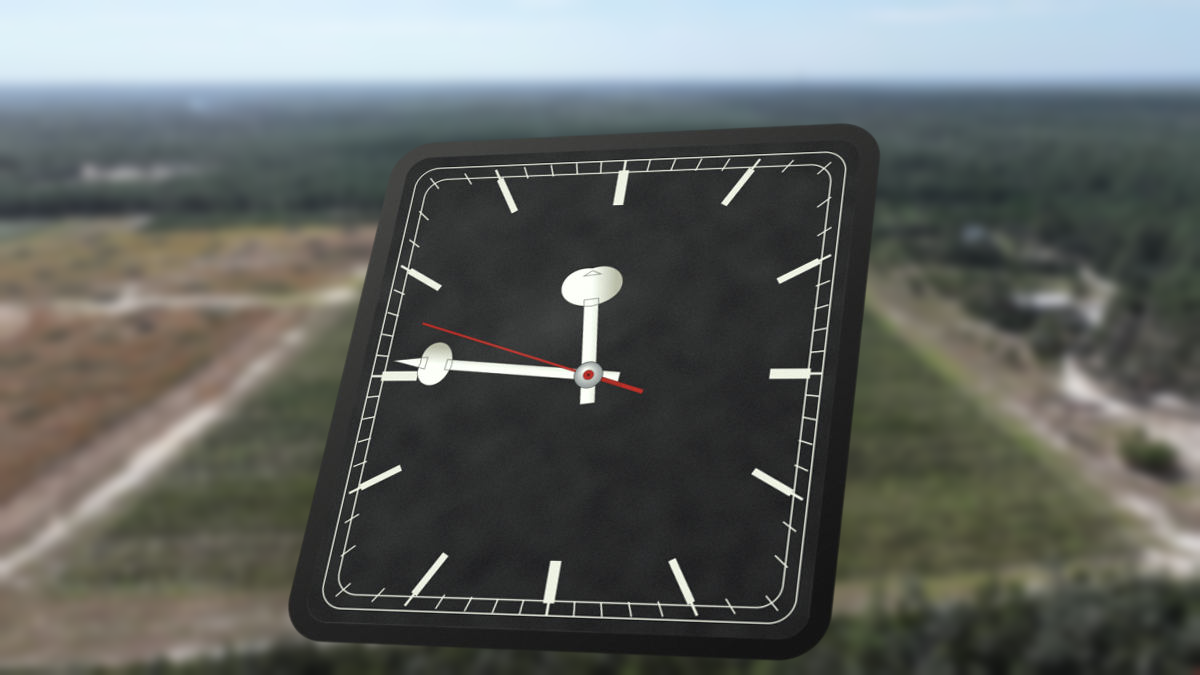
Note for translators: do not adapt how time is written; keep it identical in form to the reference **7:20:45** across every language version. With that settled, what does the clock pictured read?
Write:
**11:45:48**
